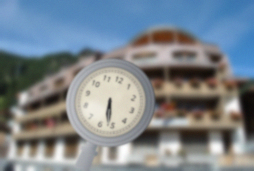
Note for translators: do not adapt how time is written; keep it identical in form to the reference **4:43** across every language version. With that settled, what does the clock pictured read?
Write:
**5:27**
